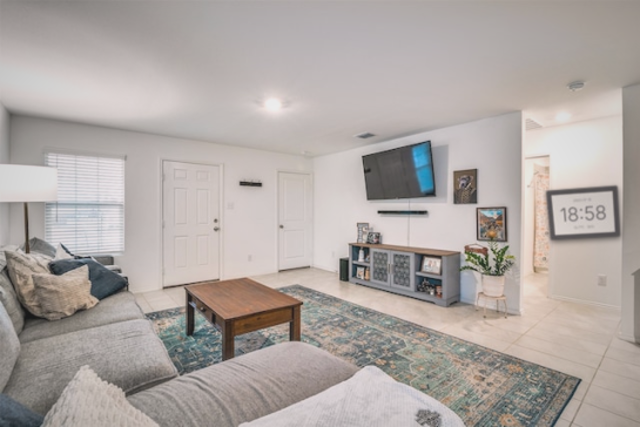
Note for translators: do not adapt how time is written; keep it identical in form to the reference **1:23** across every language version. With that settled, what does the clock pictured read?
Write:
**18:58**
